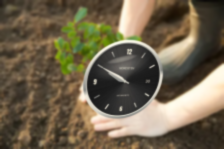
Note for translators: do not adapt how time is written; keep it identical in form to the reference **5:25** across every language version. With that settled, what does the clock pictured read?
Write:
**9:50**
